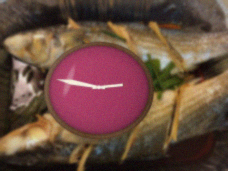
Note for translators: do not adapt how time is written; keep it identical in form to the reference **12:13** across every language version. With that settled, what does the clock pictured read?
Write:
**2:47**
